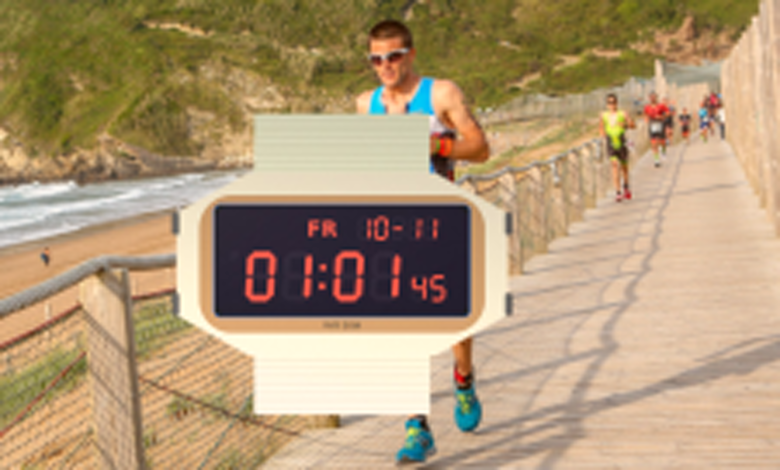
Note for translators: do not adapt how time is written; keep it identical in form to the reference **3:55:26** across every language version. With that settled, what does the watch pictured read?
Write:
**1:01:45**
